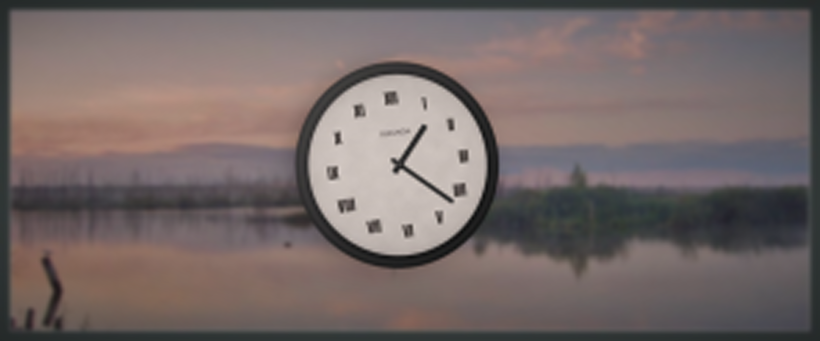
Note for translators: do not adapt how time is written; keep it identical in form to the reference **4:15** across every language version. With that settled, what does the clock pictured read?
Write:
**1:22**
